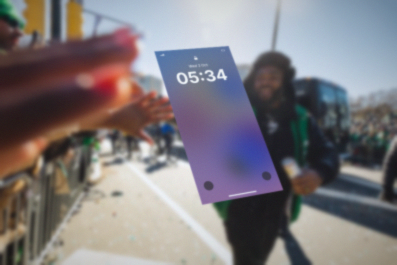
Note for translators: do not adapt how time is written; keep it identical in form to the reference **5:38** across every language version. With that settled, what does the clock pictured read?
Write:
**5:34**
